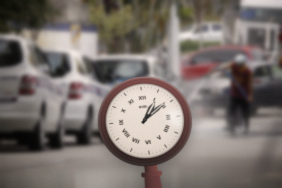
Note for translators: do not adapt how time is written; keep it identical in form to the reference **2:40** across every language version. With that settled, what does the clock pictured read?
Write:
**1:09**
